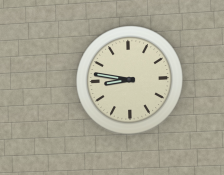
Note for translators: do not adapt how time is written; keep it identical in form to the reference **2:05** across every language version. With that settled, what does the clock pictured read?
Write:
**8:47**
